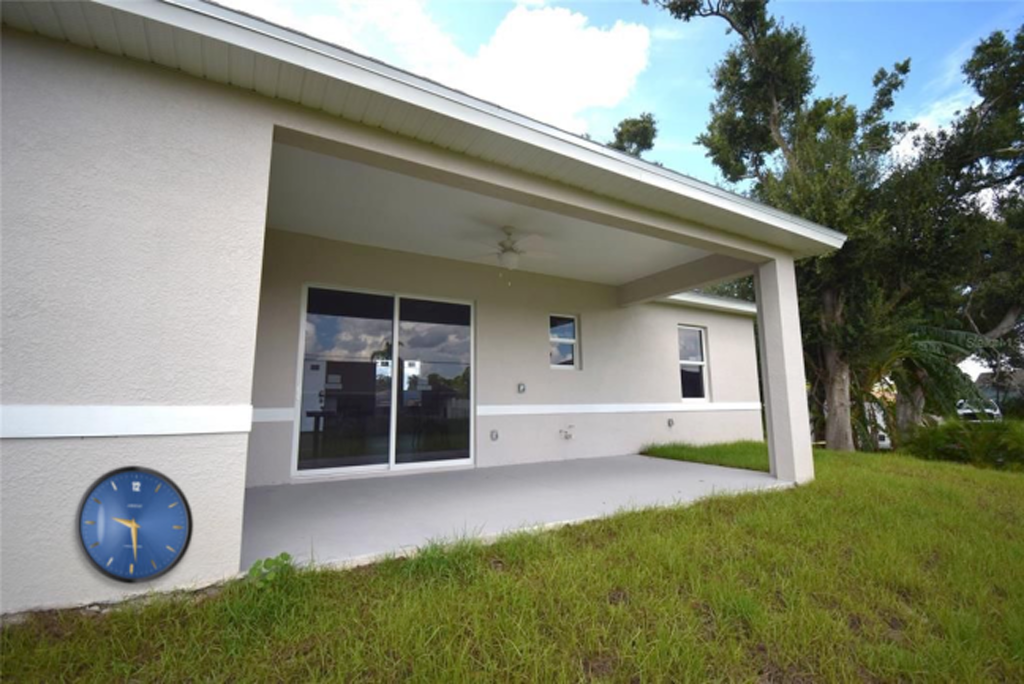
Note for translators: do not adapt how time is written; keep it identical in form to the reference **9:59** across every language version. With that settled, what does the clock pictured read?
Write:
**9:29**
